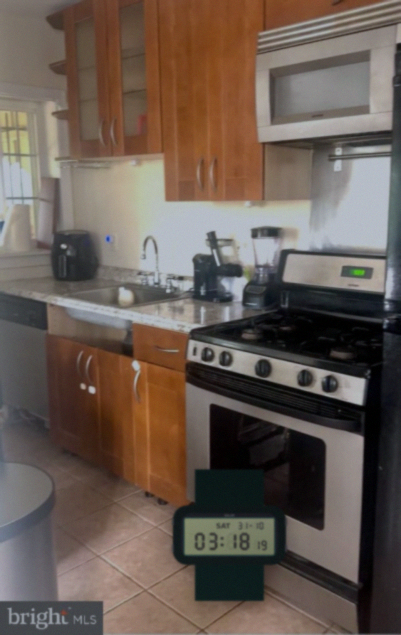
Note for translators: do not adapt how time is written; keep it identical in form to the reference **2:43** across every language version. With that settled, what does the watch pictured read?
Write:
**3:18**
